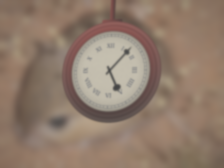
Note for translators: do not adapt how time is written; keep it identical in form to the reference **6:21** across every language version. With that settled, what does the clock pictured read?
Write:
**5:07**
